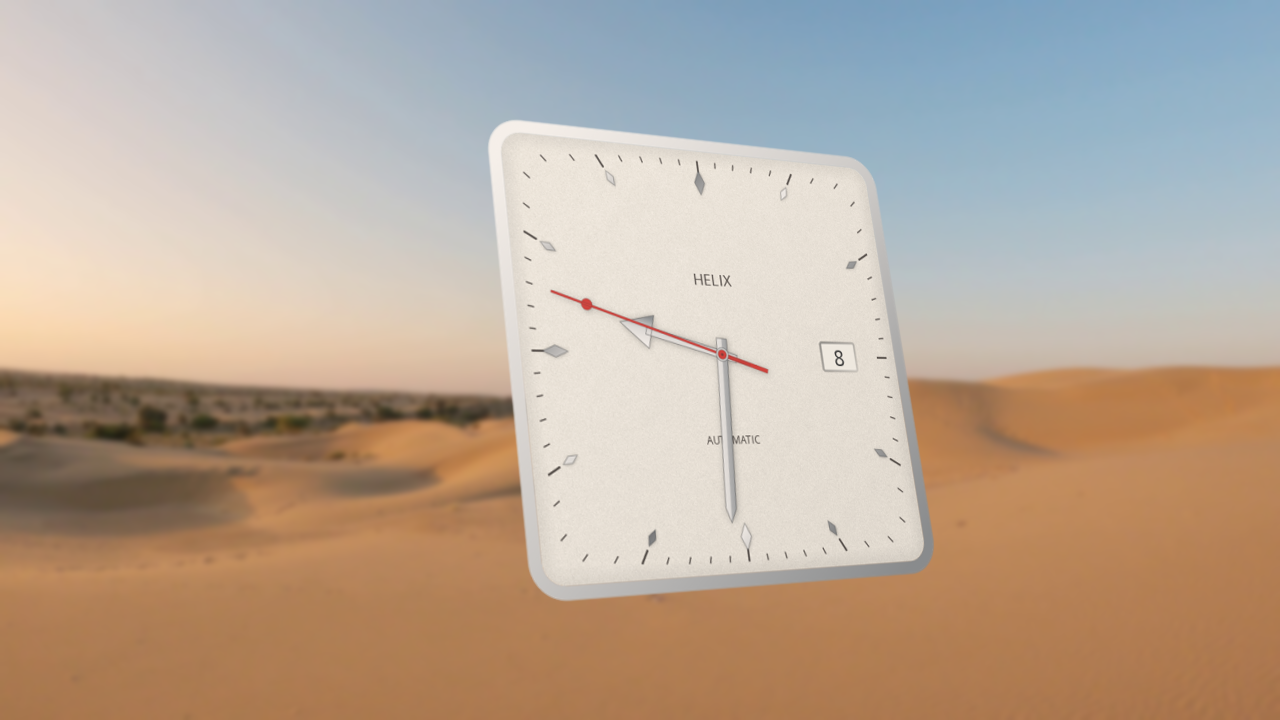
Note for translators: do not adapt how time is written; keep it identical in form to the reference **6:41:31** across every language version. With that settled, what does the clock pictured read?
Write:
**9:30:48**
